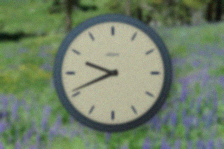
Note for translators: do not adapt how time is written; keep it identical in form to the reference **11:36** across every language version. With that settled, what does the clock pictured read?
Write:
**9:41**
